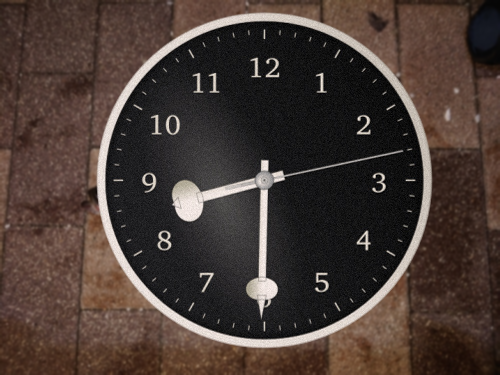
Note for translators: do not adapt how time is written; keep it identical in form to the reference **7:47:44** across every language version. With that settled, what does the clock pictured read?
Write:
**8:30:13**
